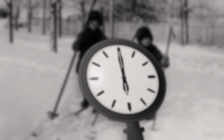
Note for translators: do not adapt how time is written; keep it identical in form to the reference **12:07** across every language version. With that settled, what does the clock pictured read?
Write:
**6:00**
